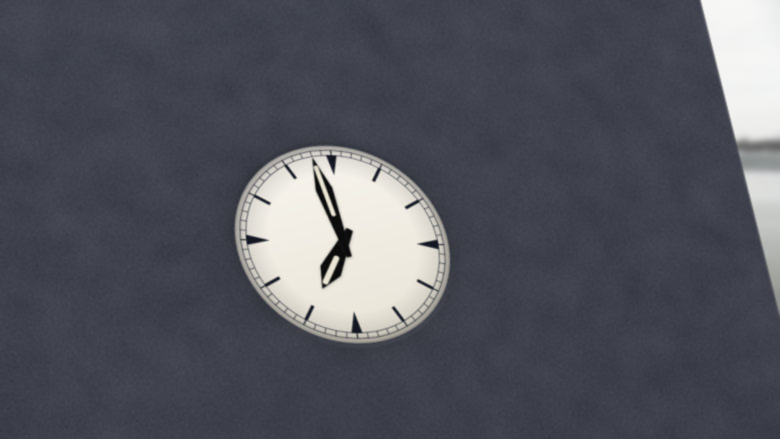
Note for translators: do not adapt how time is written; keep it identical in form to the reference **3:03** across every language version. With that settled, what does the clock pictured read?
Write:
**6:58**
